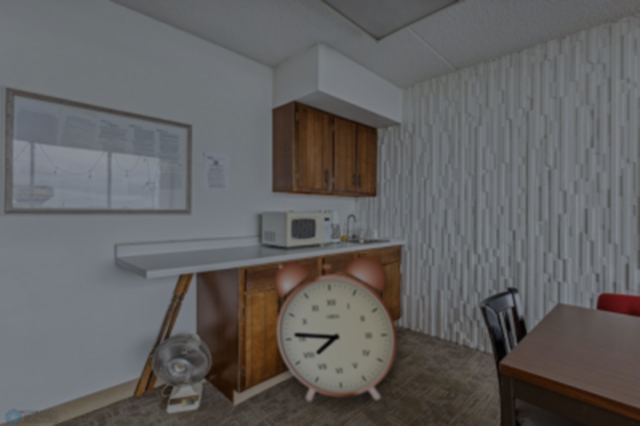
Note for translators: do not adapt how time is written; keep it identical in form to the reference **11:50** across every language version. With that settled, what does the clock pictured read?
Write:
**7:46**
